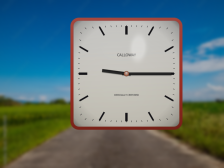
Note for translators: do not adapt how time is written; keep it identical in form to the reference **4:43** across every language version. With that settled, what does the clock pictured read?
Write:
**9:15**
